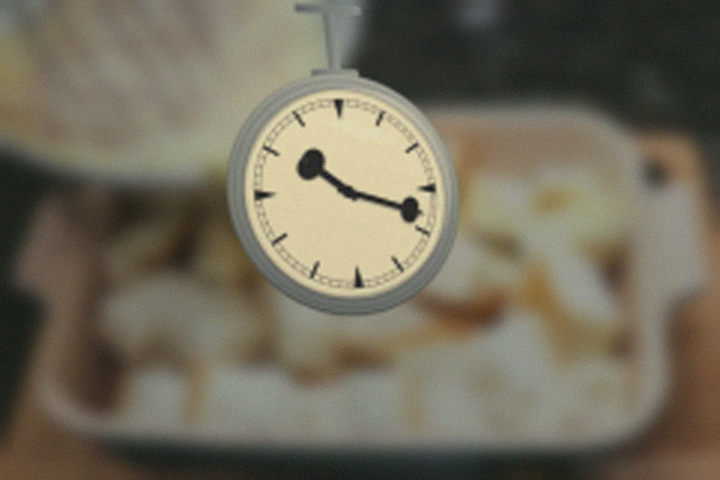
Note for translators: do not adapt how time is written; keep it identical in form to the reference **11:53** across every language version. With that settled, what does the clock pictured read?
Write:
**10:18**
